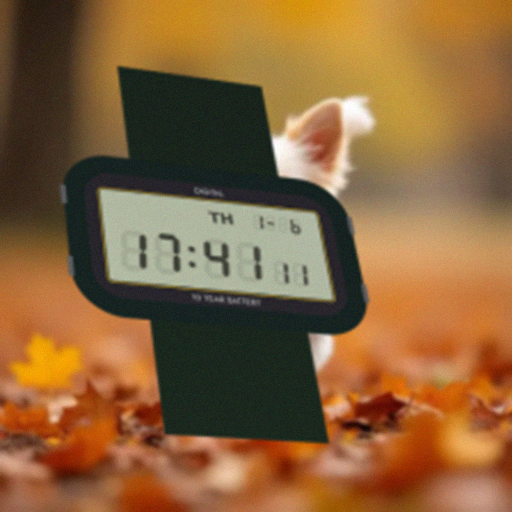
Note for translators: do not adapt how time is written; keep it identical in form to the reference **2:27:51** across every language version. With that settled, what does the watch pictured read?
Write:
**17:41:11**
